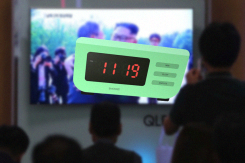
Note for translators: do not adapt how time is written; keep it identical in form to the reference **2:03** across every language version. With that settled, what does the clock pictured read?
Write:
**11:19**
